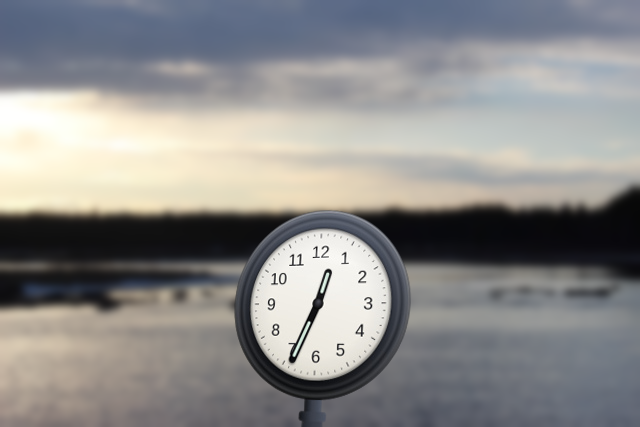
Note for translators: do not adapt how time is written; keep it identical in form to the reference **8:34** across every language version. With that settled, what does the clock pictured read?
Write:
**12:34**
